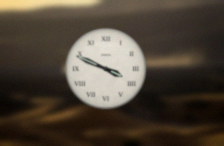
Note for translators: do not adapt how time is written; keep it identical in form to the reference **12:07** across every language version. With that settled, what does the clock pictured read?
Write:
**3:49**
